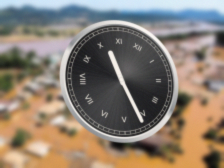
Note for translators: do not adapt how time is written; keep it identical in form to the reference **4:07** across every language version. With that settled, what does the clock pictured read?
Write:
**10:21**
